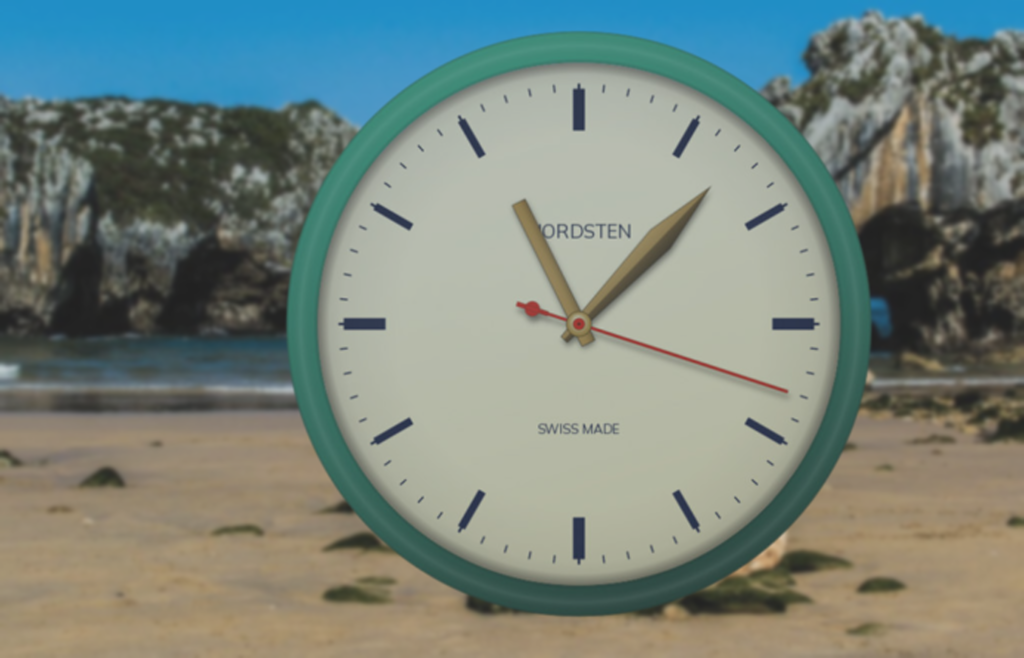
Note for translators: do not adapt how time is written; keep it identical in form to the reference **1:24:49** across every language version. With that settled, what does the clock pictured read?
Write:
**11:07:18**
